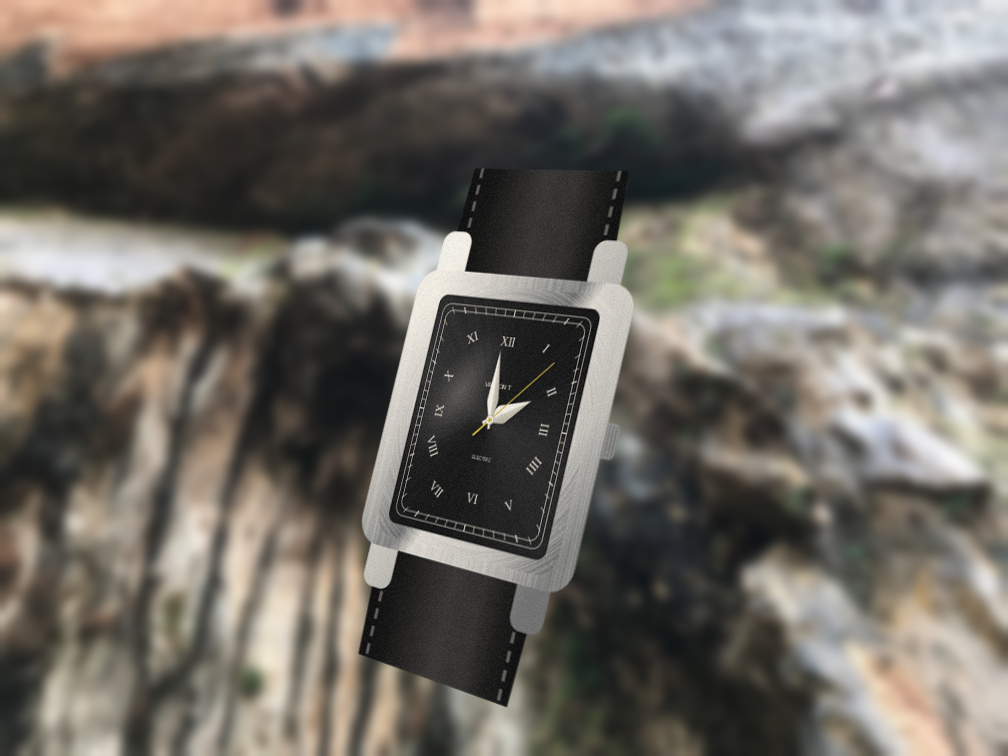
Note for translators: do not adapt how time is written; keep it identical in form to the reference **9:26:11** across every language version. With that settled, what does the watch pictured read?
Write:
**1:59:07**
